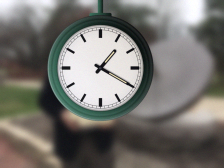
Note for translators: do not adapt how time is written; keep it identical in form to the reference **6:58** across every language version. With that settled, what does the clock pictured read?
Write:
**1:20**
